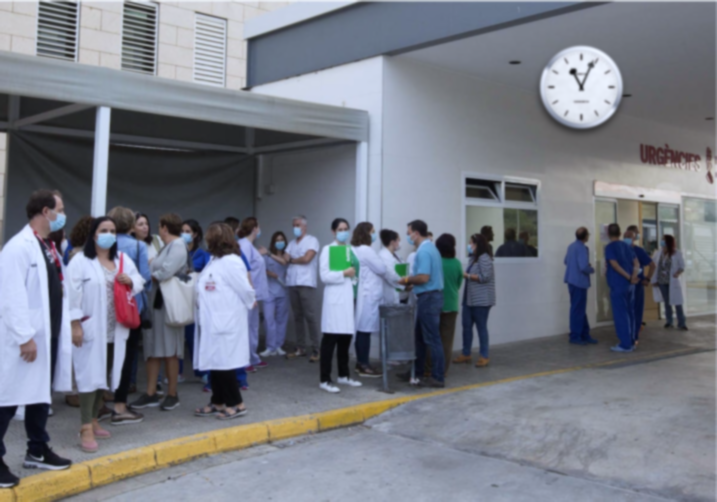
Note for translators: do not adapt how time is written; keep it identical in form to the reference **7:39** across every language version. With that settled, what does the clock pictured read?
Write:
**11:04**
